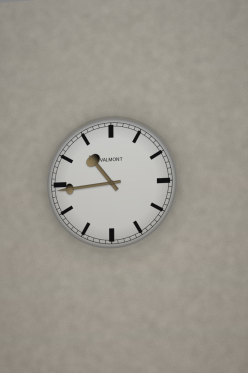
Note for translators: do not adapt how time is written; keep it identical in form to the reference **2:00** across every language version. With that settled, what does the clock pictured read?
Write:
**10:44**
